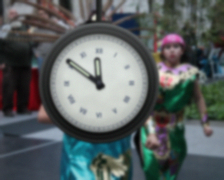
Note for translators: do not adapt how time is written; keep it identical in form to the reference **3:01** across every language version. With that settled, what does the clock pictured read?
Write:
**11:51**
